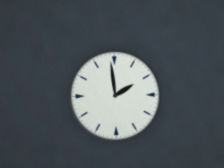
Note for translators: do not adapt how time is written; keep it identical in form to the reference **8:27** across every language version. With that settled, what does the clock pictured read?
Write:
**1:59**
